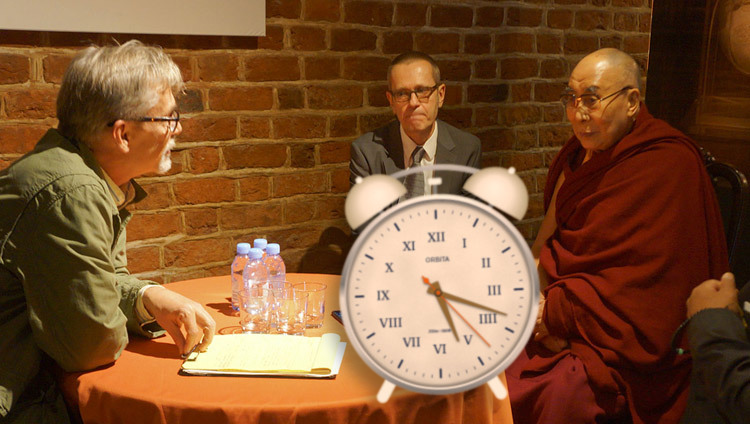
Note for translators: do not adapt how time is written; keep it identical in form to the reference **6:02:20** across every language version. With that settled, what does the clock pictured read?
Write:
**5:18:23**
